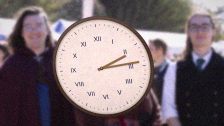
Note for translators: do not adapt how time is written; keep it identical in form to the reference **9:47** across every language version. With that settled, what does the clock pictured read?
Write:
**2:14**
